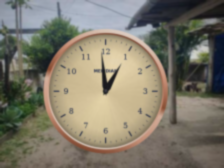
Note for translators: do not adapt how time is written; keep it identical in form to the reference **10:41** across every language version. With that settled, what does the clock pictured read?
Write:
**12:59**
